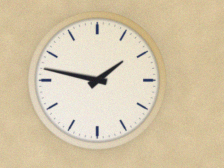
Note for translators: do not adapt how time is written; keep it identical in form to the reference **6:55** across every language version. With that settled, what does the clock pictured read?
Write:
**1:47**
